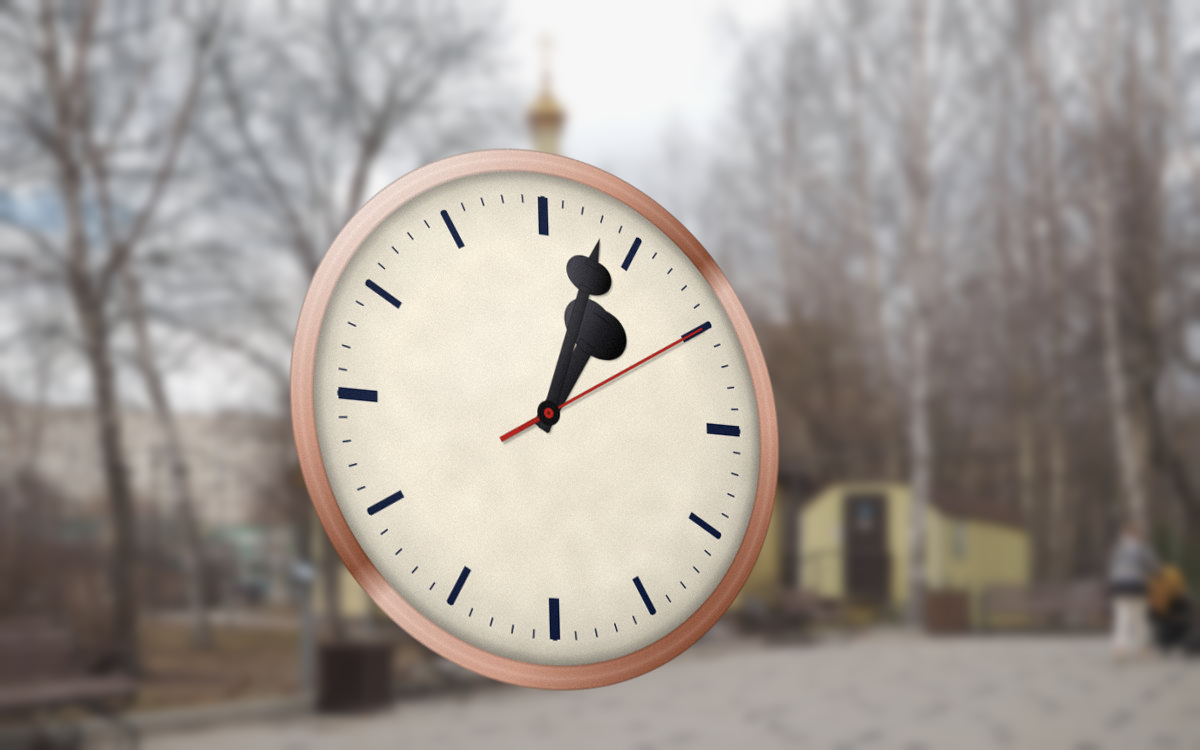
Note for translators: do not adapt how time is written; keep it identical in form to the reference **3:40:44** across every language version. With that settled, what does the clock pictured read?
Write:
**1:03:10**
